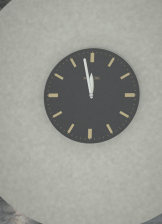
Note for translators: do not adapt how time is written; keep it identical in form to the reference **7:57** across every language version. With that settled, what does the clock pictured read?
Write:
**11:58**
